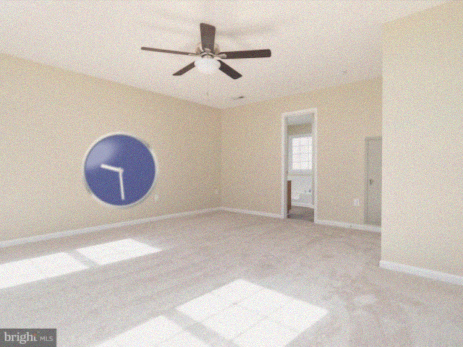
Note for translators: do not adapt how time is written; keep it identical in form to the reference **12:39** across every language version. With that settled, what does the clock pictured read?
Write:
**9:29**
